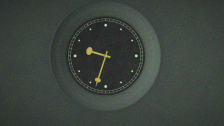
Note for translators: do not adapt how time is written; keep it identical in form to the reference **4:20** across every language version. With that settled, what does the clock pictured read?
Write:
**9:33**
